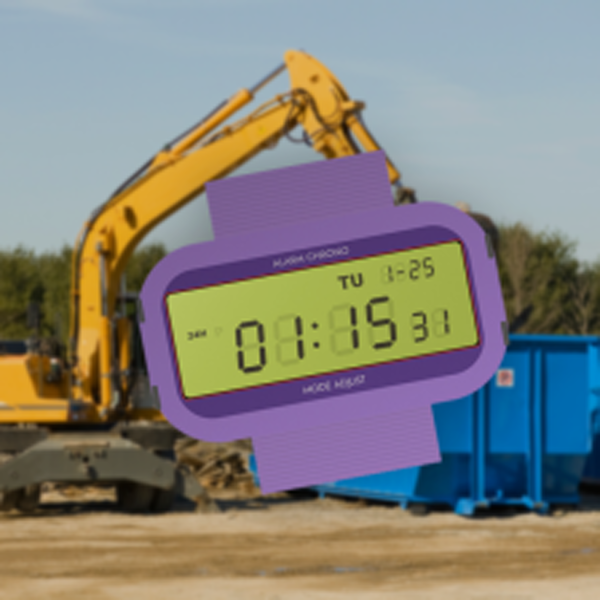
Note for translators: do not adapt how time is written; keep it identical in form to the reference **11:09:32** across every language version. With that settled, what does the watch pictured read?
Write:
**1:15:31**
